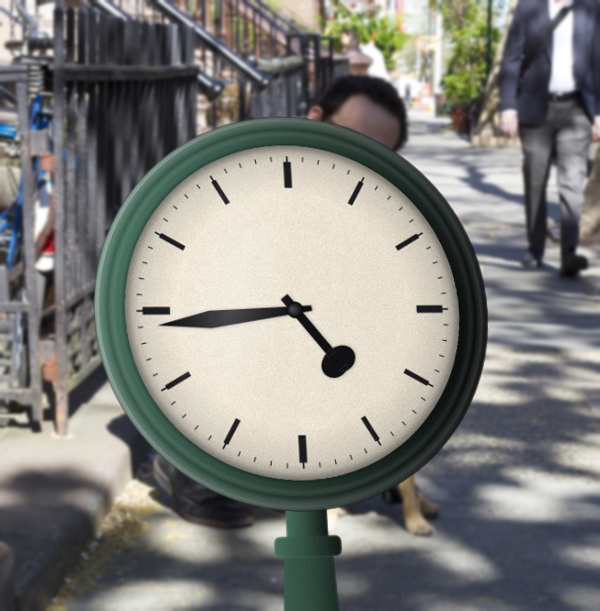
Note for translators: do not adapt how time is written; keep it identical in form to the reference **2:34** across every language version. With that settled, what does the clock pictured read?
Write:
**4:44**
